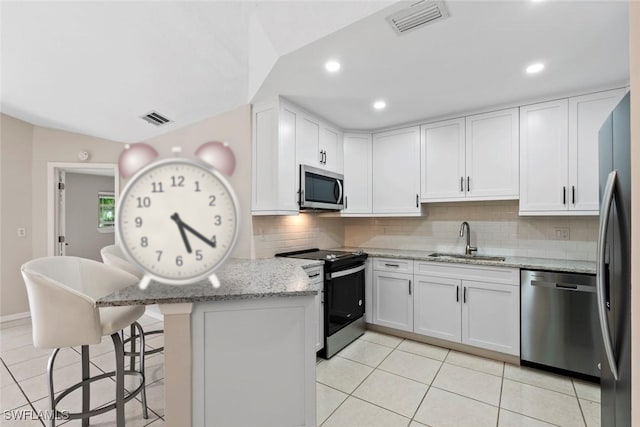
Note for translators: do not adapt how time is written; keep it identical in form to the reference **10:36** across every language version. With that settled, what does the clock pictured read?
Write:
**5:21**
